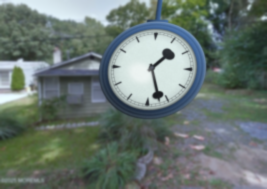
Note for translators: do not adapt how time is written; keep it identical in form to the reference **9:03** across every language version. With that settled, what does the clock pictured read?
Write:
**1:27**
